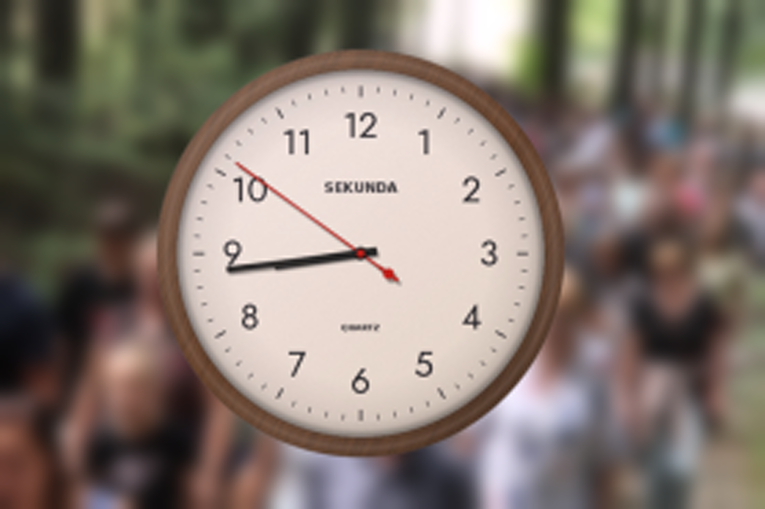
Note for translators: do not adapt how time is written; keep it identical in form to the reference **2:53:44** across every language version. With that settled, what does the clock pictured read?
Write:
**8:43:51**
